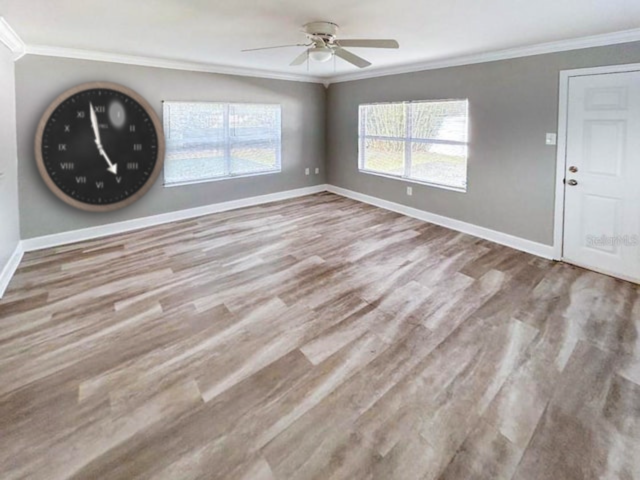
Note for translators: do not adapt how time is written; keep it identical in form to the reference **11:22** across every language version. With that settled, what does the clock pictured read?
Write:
**4:58**
